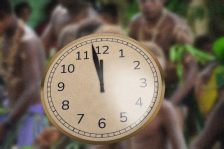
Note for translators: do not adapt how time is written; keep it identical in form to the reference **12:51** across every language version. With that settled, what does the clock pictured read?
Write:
**11:58**
